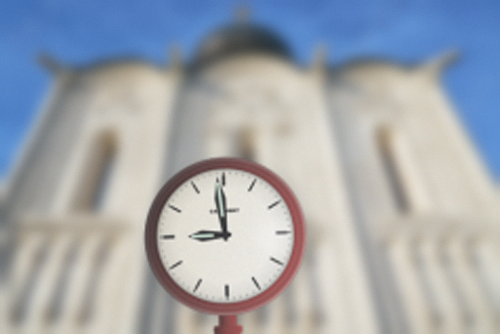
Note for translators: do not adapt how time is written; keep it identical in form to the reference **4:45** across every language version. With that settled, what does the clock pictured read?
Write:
**8:59**
